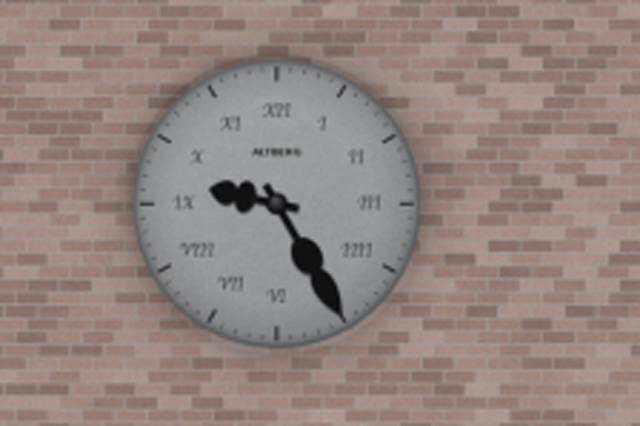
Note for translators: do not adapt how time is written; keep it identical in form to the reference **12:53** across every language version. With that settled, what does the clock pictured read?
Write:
**9:25**
